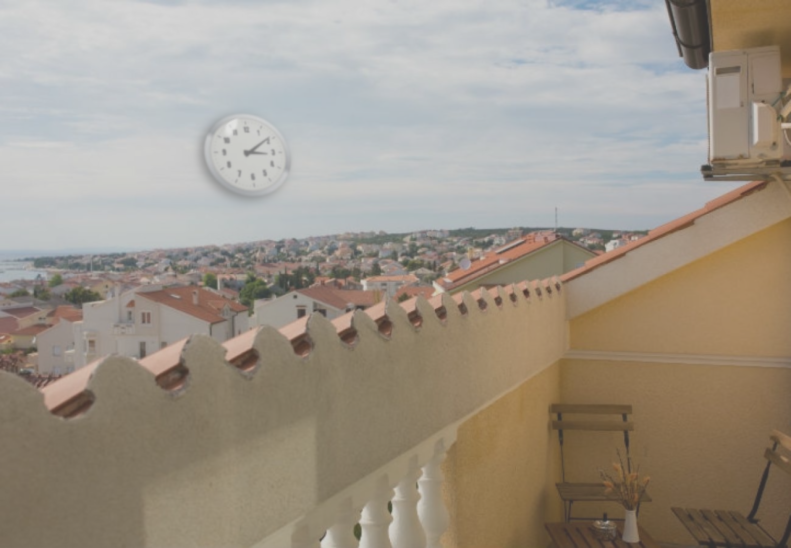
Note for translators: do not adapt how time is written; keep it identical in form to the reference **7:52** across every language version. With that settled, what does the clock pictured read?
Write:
**3:09**
